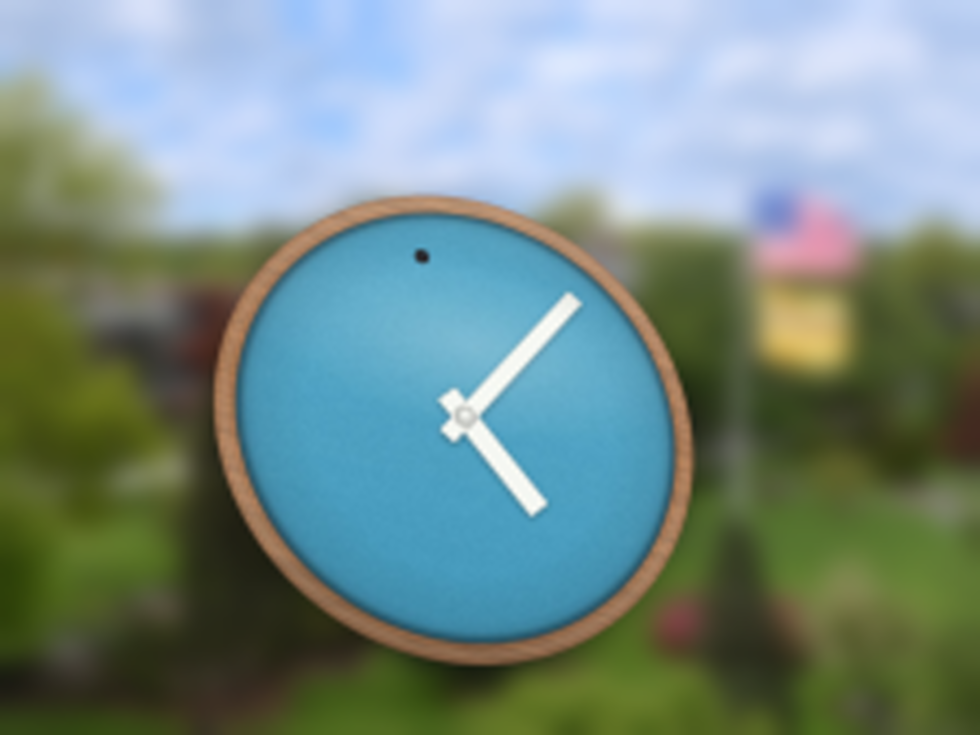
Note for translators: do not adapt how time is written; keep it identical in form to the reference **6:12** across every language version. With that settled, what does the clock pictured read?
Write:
**5:09**
